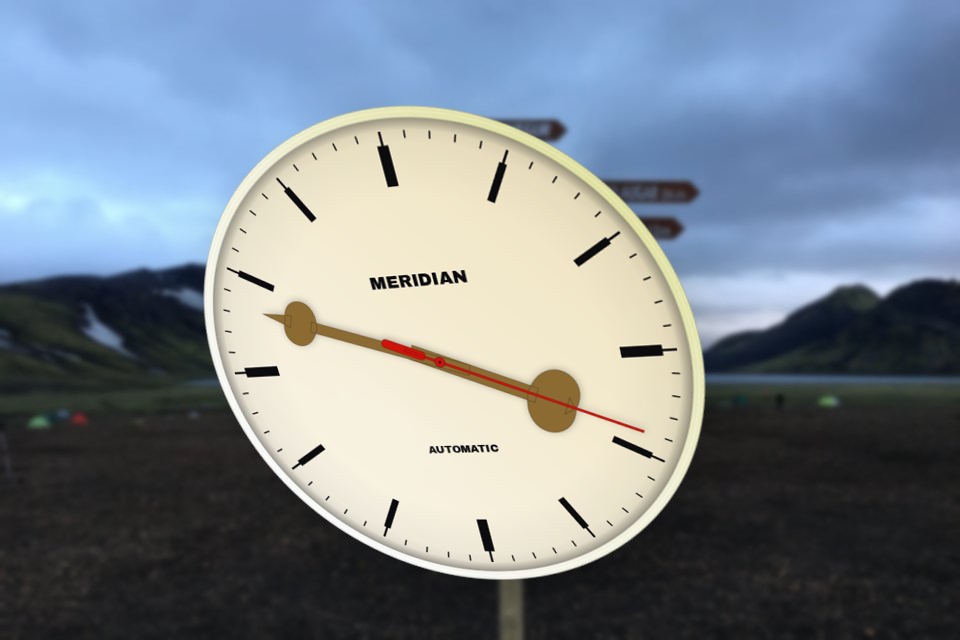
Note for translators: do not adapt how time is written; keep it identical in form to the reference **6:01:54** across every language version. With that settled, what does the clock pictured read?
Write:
**3:48:19**
